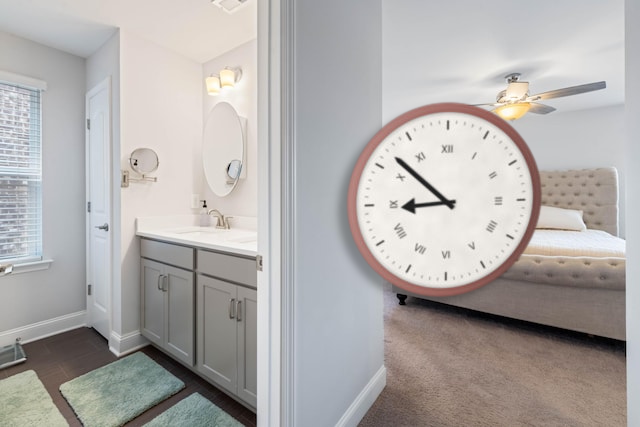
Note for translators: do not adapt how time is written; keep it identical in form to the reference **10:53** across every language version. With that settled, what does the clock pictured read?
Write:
**8:52**
